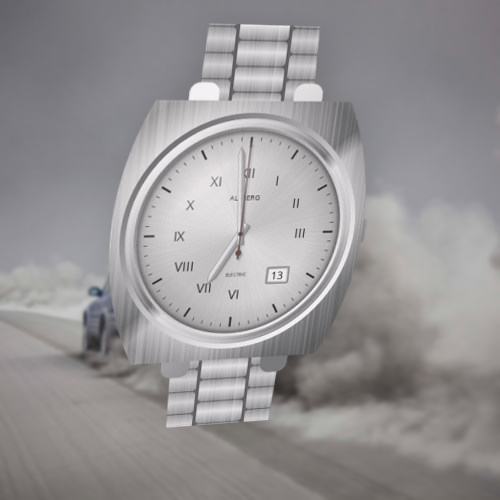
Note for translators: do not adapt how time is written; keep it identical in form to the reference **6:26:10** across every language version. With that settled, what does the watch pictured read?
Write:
**6:59:00**
